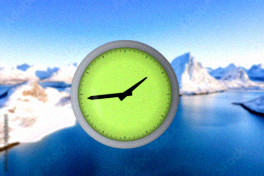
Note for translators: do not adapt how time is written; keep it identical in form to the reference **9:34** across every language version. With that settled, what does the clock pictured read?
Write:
**1:44**
